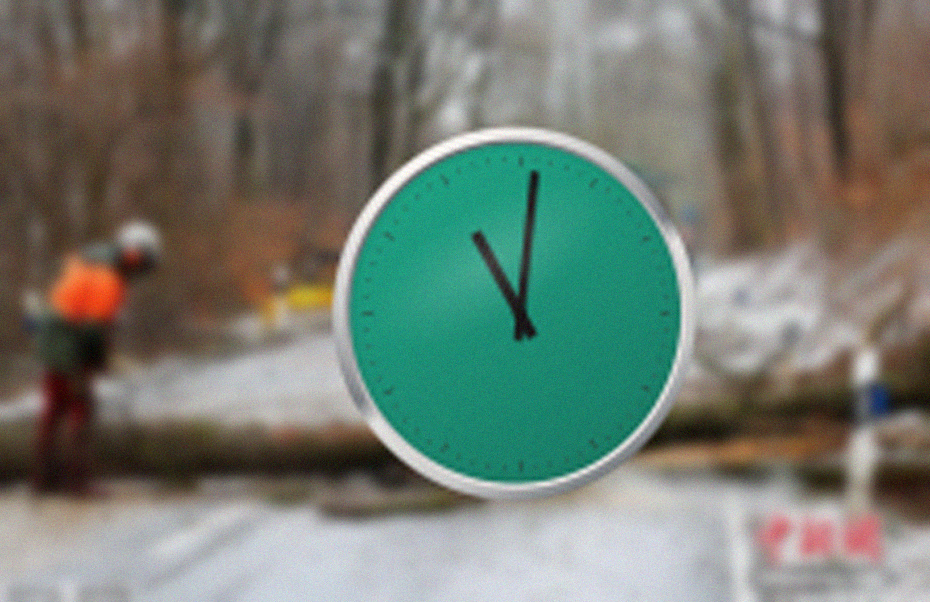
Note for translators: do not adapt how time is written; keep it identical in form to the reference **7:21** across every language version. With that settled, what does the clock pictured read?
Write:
**11:01**
